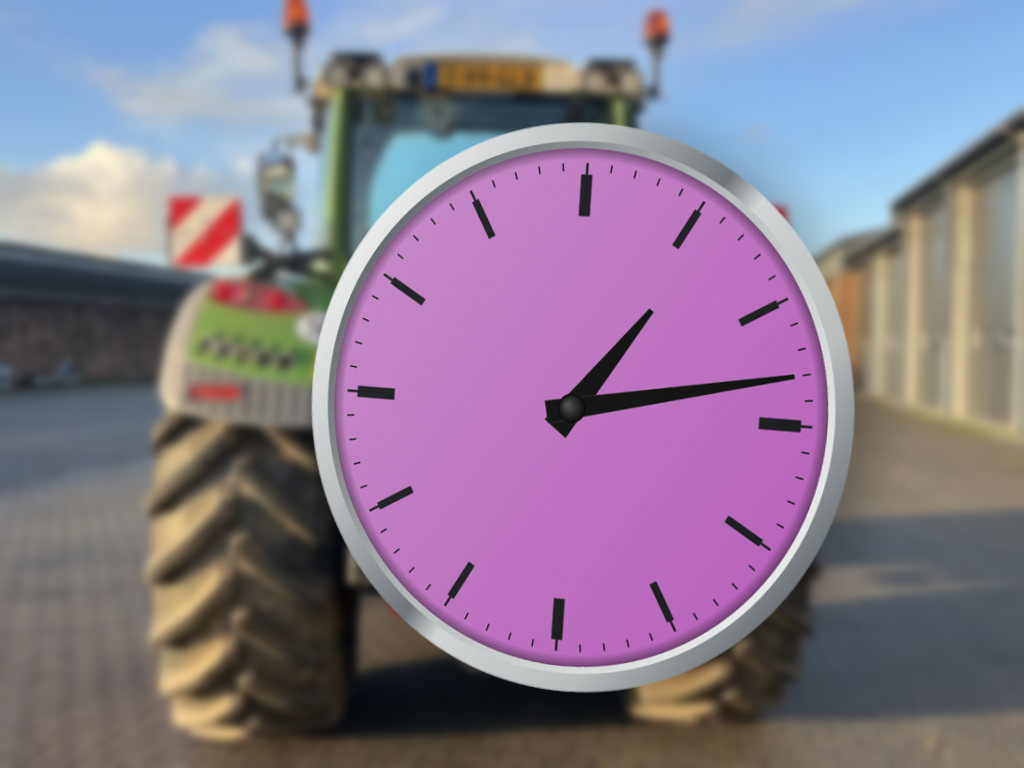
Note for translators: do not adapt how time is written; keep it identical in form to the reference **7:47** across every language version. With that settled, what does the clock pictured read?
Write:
**1:13**
